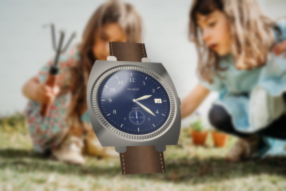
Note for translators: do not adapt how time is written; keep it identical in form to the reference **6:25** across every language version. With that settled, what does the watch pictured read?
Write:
**2:22**
